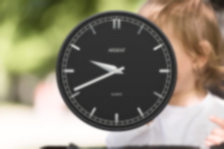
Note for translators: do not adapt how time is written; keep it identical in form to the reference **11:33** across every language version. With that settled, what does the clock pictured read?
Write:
**9:41**
